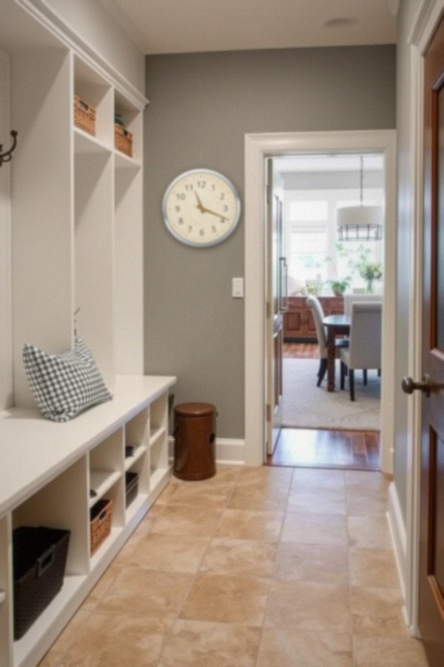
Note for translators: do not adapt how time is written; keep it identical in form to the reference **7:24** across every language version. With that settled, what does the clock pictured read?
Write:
**11:19**
